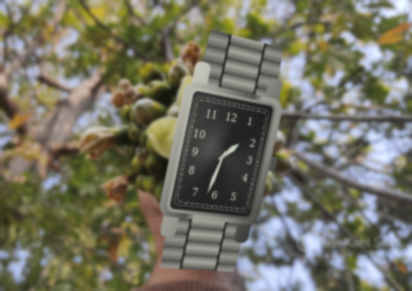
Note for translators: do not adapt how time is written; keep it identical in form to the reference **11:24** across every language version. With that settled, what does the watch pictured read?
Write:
**1:32**
